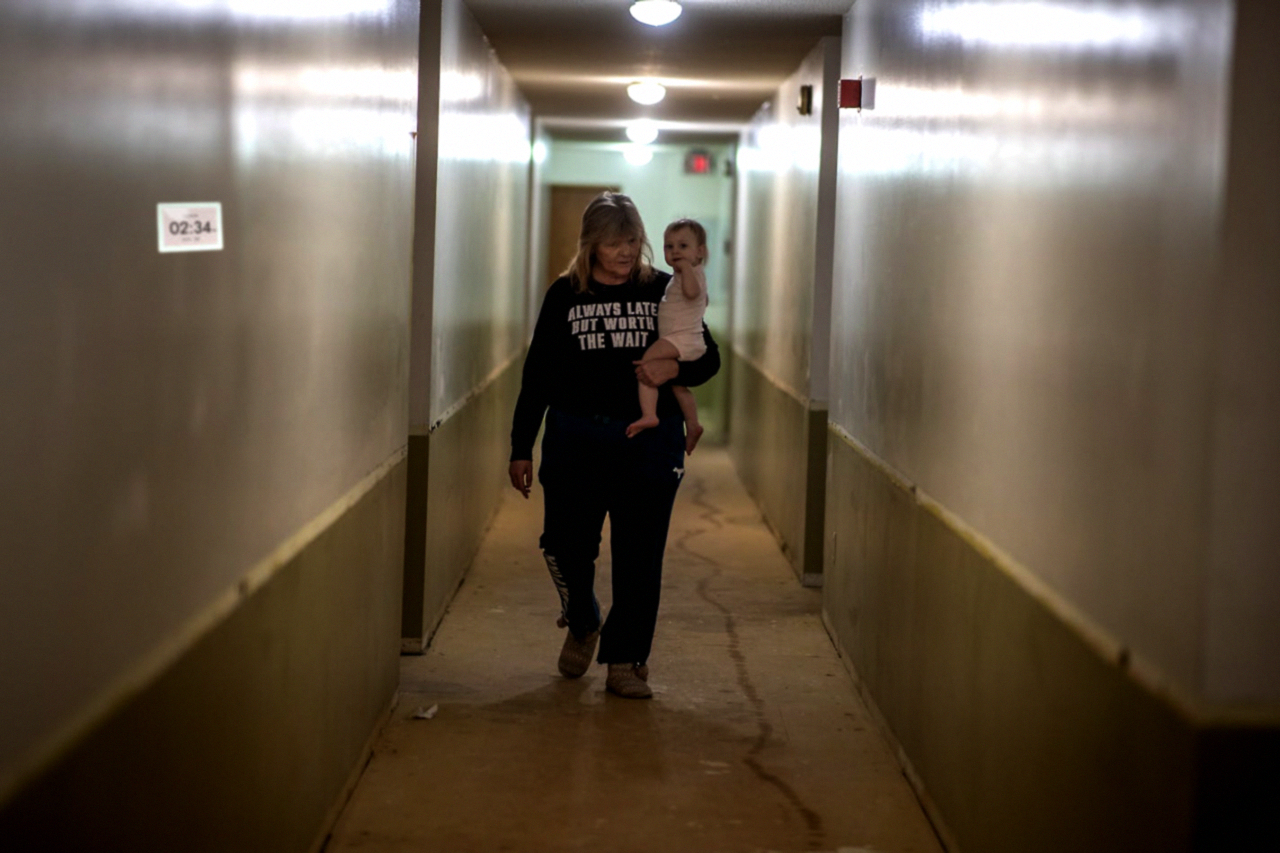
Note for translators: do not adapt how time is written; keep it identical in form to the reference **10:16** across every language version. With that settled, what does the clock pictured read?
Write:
**2:34**
